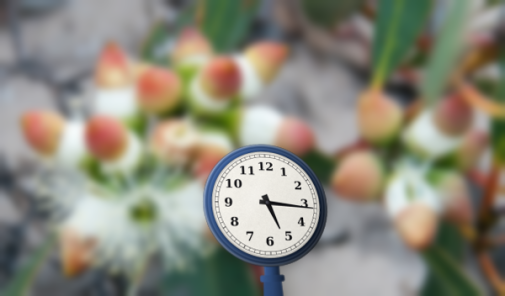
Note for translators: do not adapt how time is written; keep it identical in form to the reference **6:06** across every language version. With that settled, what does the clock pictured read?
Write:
**5:16**
